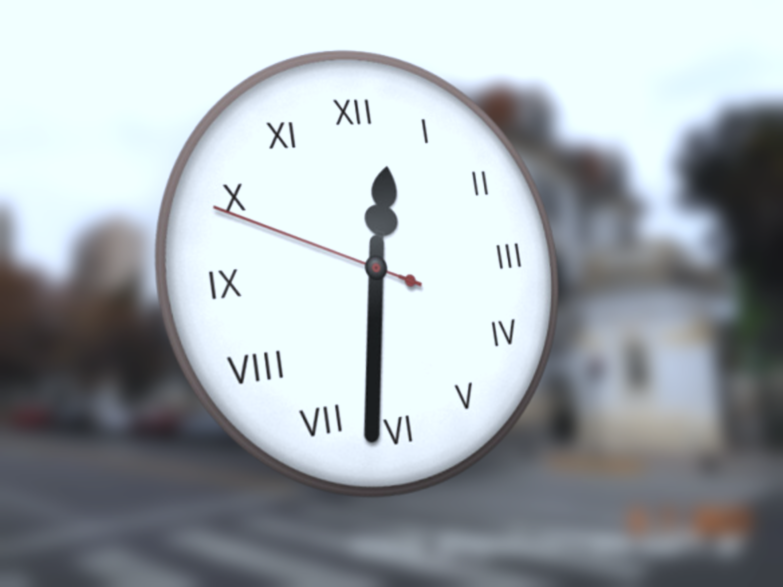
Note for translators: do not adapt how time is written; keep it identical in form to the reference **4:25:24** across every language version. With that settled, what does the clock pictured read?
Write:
**12:31:49**
